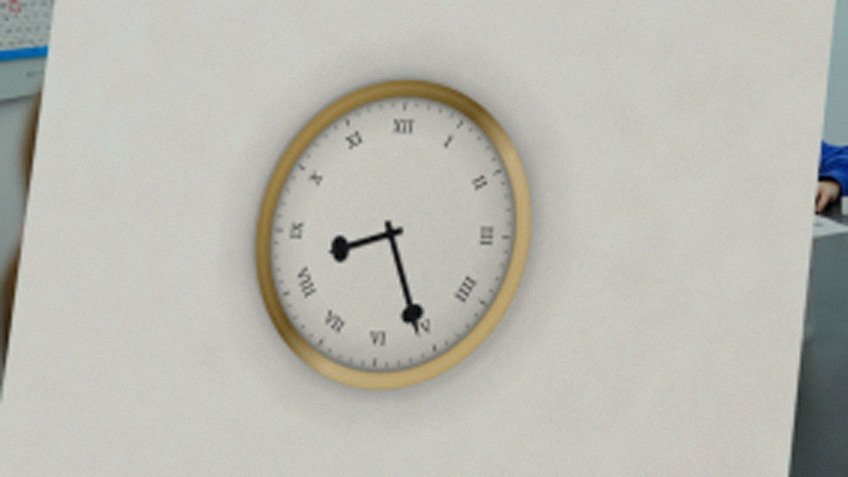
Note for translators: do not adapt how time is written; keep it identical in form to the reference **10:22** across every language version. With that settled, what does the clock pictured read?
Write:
**8:26**
